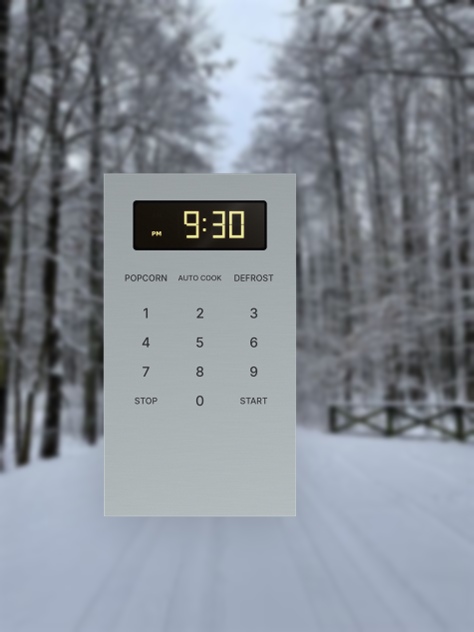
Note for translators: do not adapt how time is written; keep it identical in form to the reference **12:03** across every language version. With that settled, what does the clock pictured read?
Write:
**9:30**
